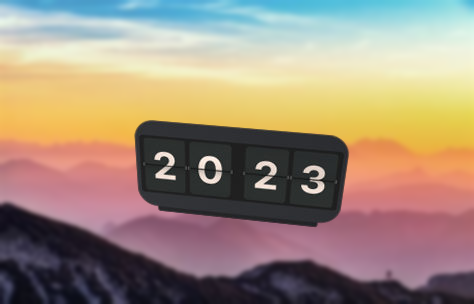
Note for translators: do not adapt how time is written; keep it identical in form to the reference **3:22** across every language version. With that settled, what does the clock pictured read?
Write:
**20:23**
